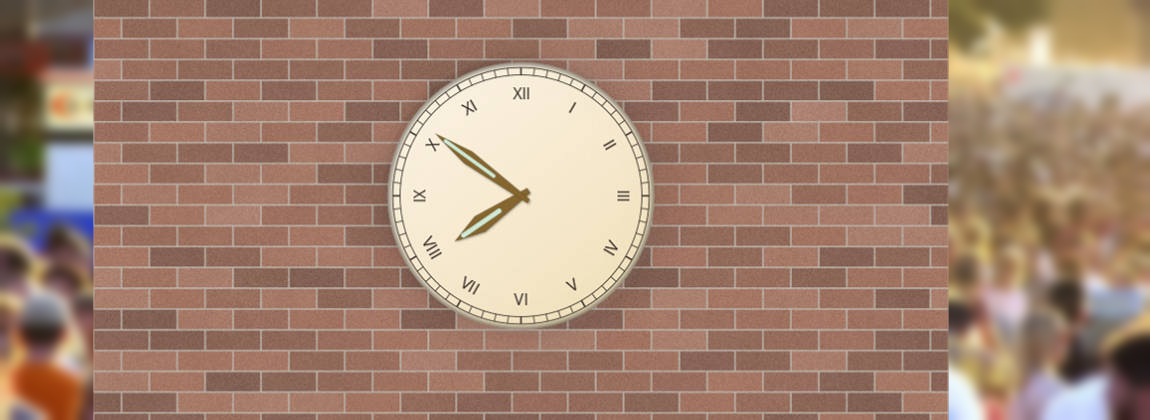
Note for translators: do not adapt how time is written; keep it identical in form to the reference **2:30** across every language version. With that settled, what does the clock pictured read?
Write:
**7:51**
